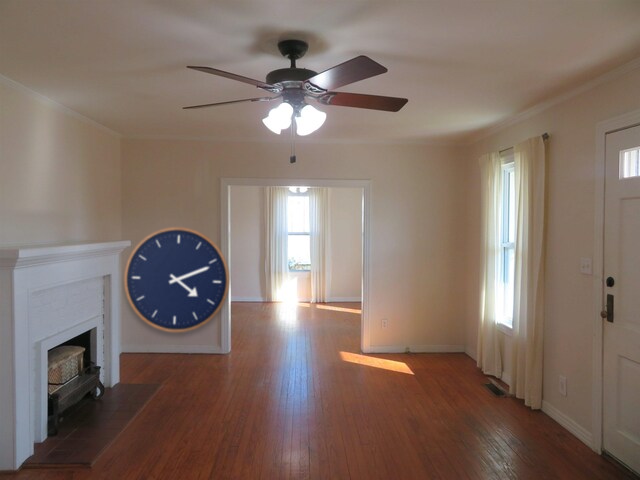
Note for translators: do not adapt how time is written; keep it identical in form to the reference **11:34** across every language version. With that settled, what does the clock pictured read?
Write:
**4:11**
